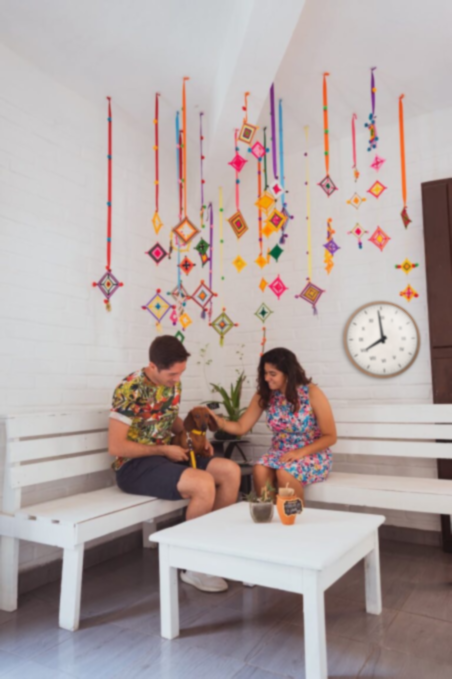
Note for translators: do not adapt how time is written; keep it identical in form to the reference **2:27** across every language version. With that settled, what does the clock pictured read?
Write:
**7:59**
